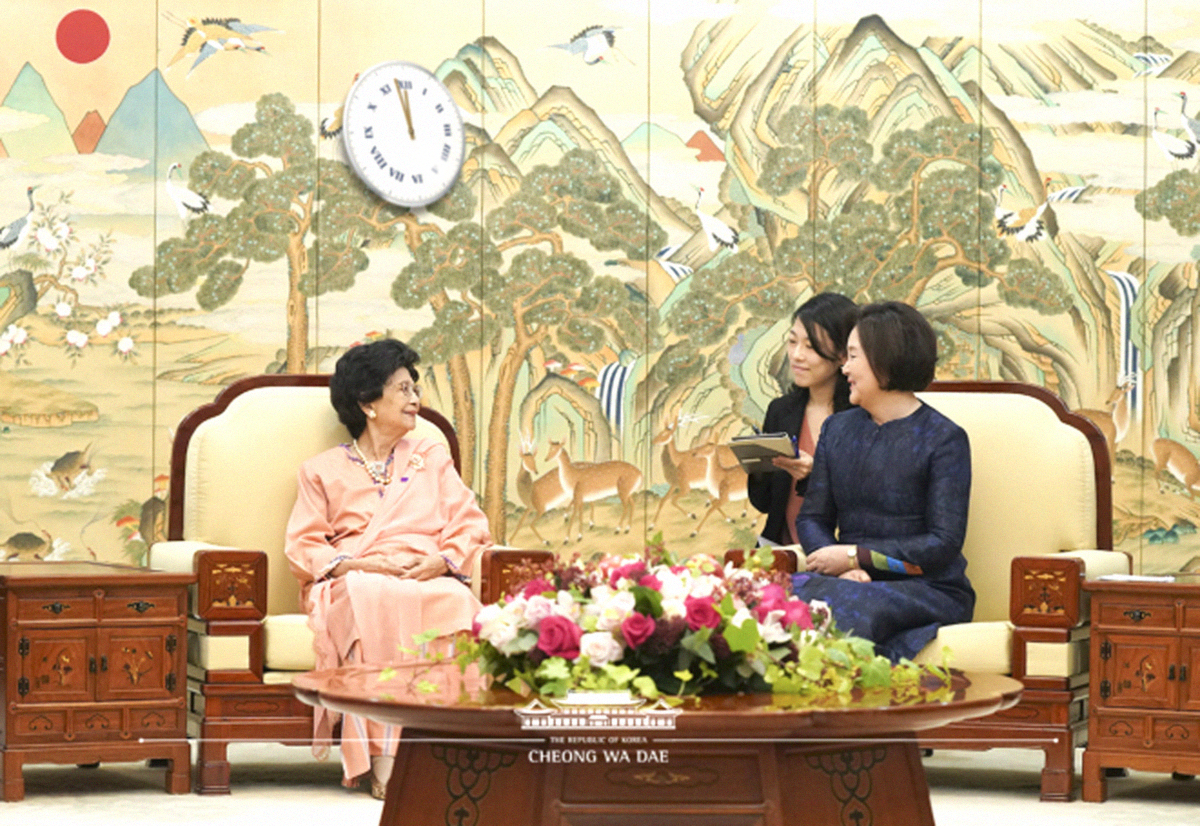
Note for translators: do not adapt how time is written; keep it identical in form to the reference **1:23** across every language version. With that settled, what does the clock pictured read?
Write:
**11:58**
